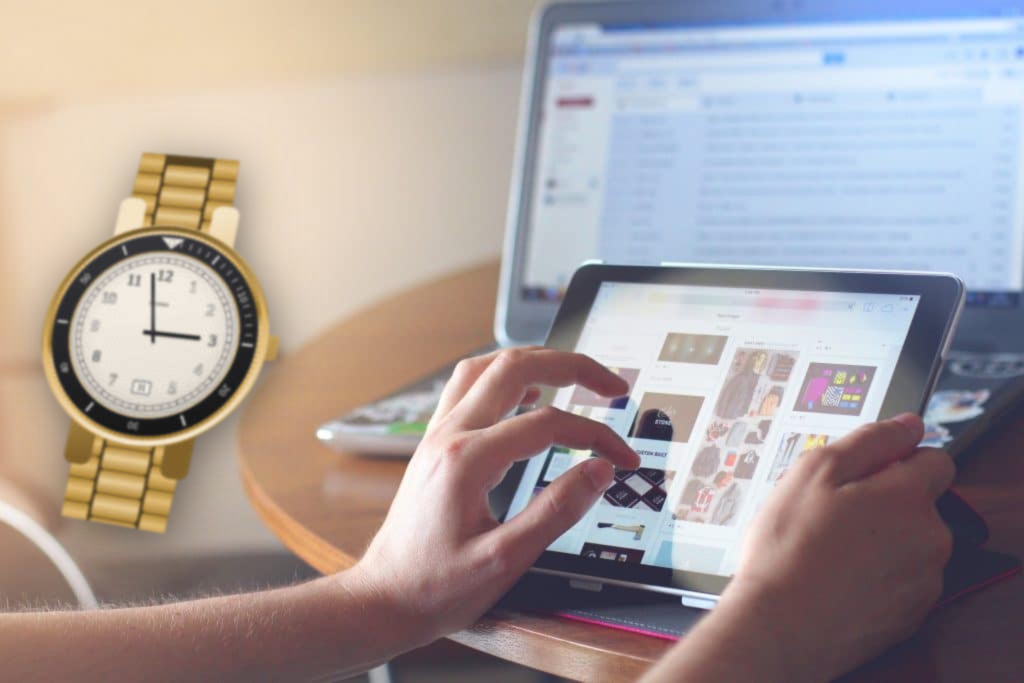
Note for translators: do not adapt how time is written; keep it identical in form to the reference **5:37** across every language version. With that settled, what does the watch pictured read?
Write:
**2:58**
